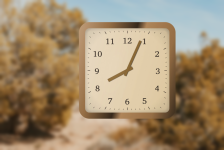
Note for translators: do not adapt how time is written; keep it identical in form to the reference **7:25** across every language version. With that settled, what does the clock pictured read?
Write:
**8:04**
